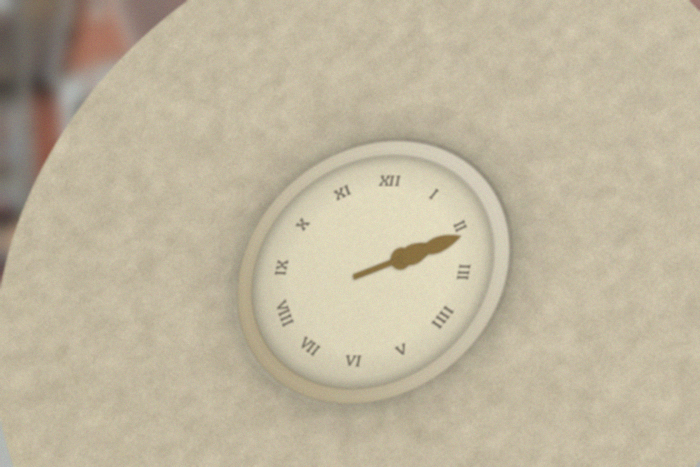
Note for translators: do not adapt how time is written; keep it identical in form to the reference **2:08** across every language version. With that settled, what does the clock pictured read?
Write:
**2:11**
